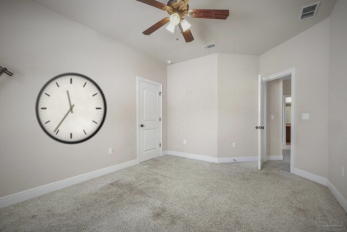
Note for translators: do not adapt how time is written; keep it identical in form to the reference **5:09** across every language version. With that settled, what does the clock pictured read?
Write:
**11:36**
